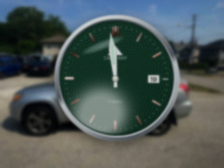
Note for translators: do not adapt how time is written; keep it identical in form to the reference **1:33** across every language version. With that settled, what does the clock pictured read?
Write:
**11:59**
